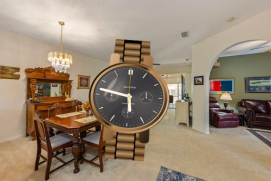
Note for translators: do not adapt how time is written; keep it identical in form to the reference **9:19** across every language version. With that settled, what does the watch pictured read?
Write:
**5:47**
